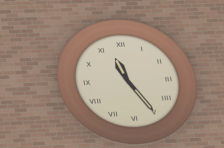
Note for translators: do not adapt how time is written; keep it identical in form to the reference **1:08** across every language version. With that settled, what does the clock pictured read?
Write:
**11:25**
